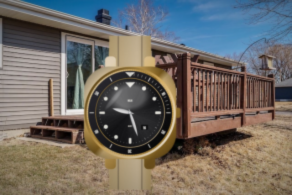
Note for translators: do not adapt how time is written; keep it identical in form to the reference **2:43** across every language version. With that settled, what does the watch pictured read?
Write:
**9:27**
